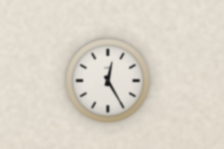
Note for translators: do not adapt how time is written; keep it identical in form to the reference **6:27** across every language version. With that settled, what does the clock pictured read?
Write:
**12:25**
